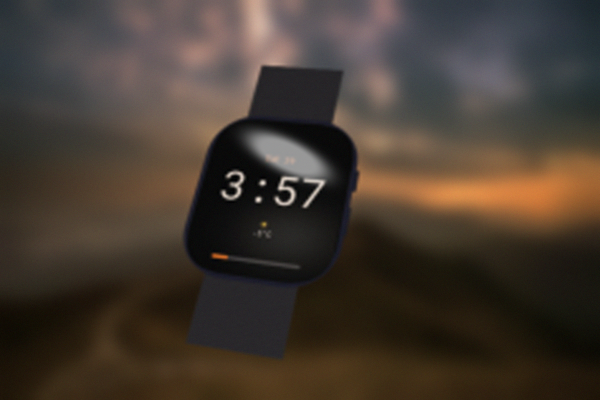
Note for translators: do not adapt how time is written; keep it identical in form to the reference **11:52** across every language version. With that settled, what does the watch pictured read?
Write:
**3:57**
